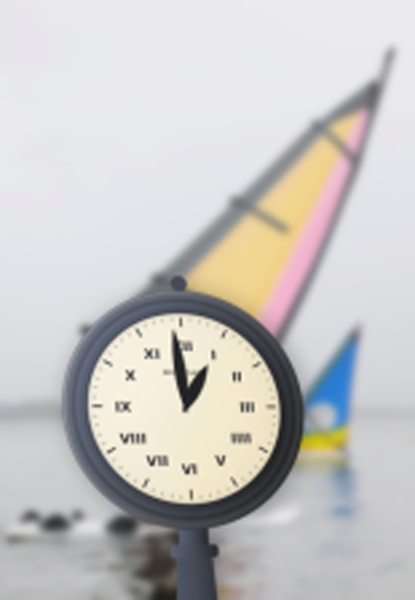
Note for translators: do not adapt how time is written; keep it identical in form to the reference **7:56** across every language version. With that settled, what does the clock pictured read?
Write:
**12:59**
